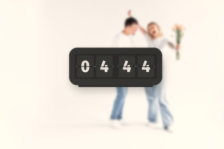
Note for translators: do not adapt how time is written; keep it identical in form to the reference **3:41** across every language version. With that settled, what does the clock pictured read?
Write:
**4:44**
